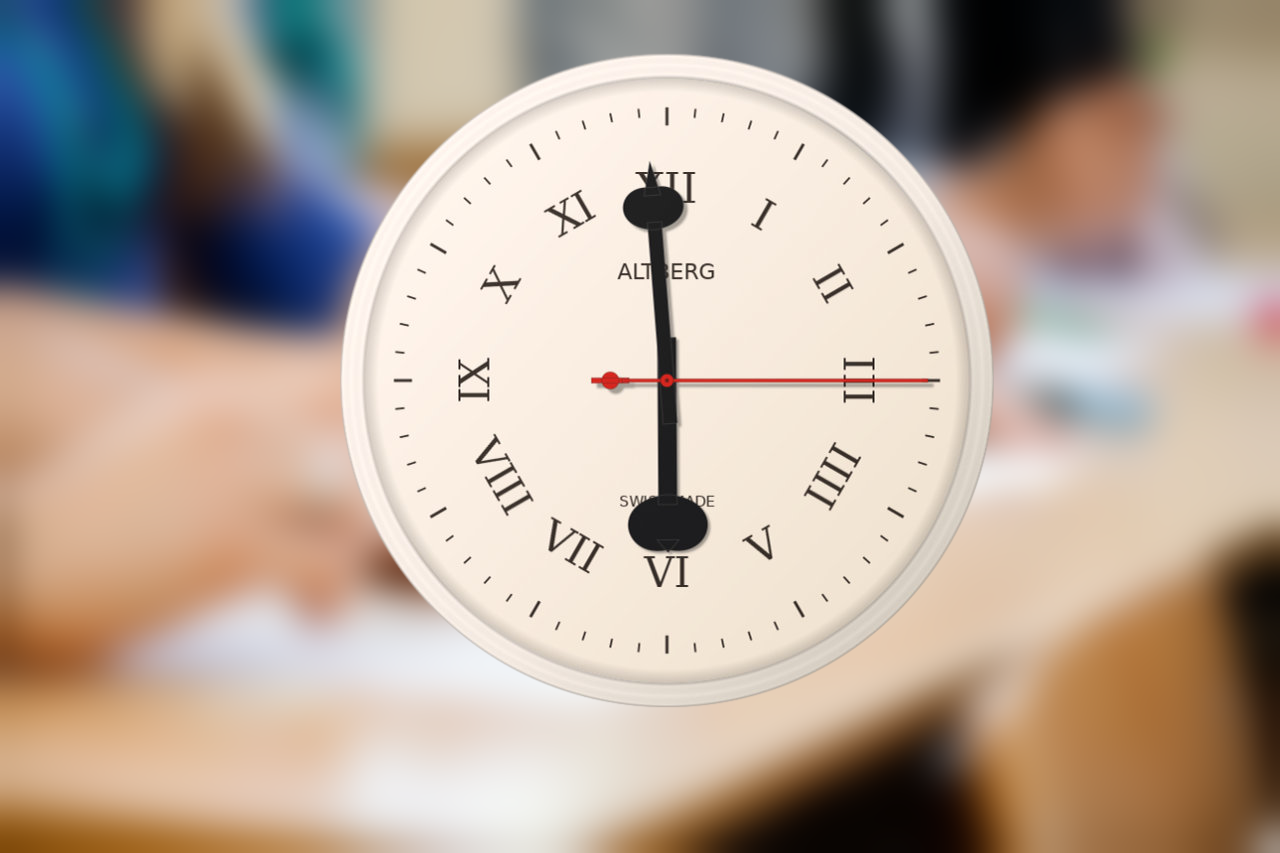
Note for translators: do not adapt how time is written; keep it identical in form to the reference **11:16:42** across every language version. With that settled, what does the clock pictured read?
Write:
**5:59:15**
